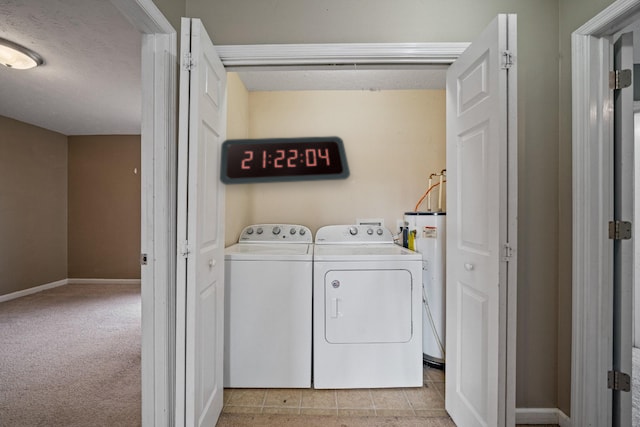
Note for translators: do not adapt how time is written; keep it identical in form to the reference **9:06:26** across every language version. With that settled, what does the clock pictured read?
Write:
**21:22:04**
